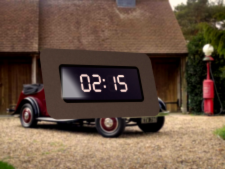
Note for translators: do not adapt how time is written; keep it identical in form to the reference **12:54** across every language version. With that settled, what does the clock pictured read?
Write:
**2:15**
